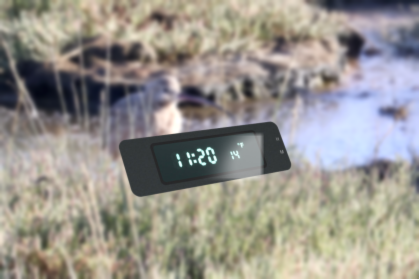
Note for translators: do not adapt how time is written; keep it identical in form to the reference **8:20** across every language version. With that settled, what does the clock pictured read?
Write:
**11:20**
